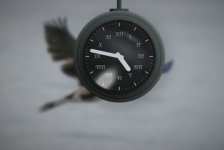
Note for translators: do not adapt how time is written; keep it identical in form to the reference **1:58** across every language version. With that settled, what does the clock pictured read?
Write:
**4:47**
